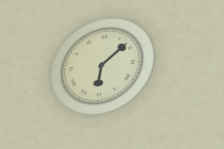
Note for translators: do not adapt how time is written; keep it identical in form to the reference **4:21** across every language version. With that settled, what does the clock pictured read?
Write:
**6:08**
